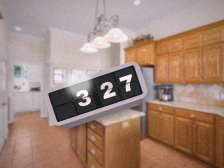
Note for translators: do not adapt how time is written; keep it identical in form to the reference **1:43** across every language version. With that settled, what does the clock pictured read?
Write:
**3:27**
